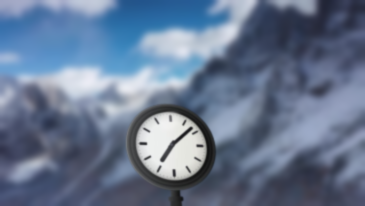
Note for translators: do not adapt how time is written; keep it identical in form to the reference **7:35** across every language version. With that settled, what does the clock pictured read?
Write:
**7:08**
